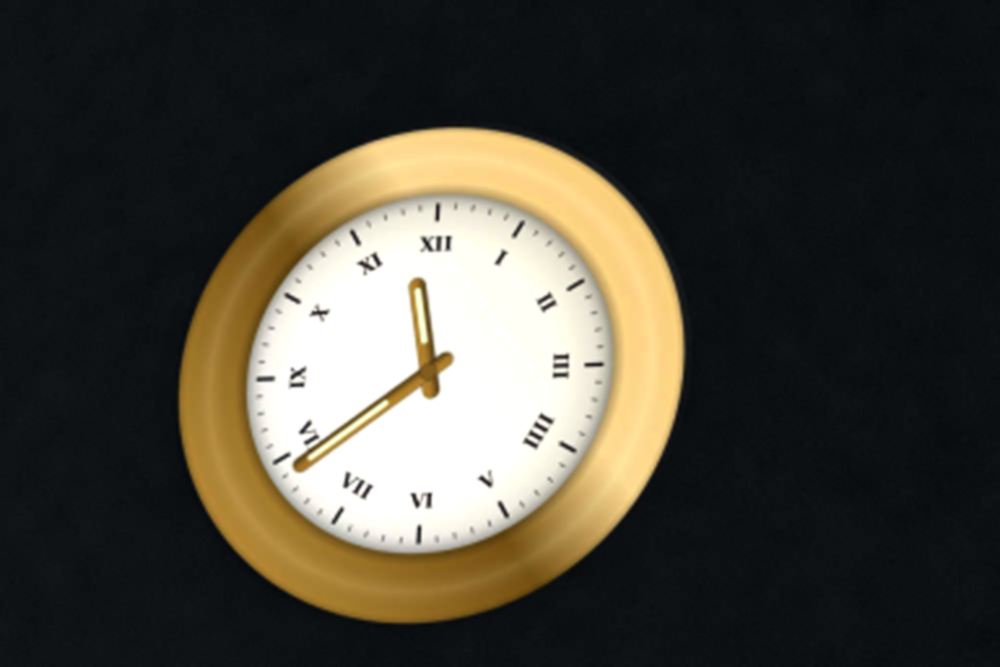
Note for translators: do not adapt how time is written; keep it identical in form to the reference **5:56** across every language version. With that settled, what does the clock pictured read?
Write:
**11:39**
